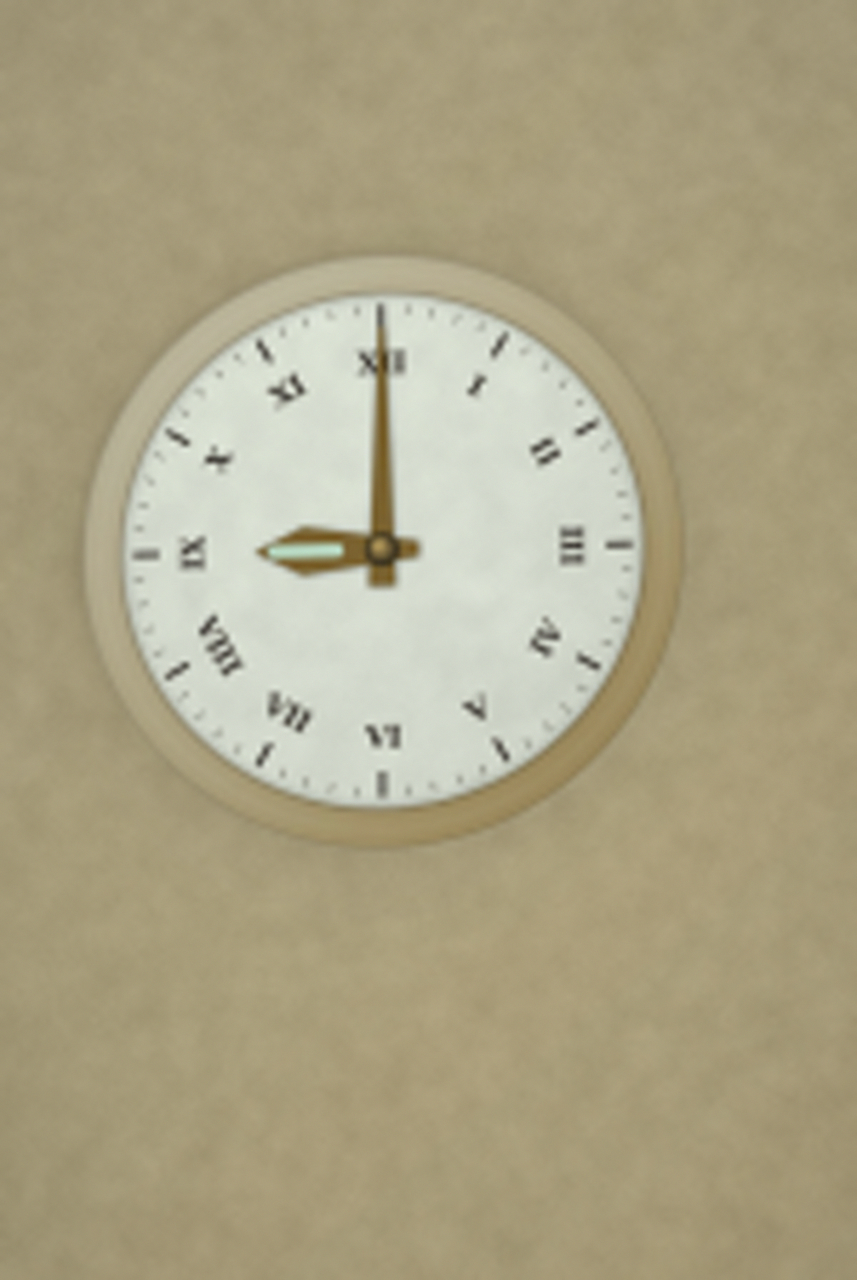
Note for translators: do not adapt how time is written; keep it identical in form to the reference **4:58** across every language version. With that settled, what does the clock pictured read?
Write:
**9:00**
